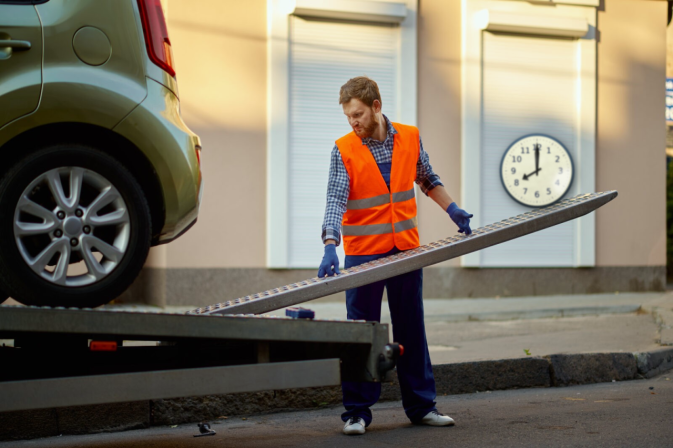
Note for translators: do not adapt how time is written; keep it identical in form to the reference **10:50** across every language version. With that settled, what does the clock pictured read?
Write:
**8:00**
